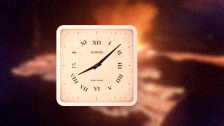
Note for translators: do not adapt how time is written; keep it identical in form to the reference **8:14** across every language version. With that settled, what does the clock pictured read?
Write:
**8:08**
